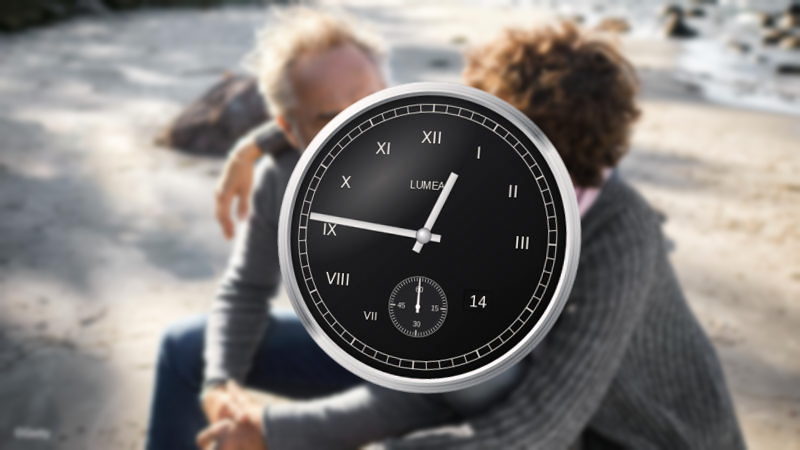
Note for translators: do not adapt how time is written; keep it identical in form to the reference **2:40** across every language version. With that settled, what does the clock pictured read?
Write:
**12:46**
